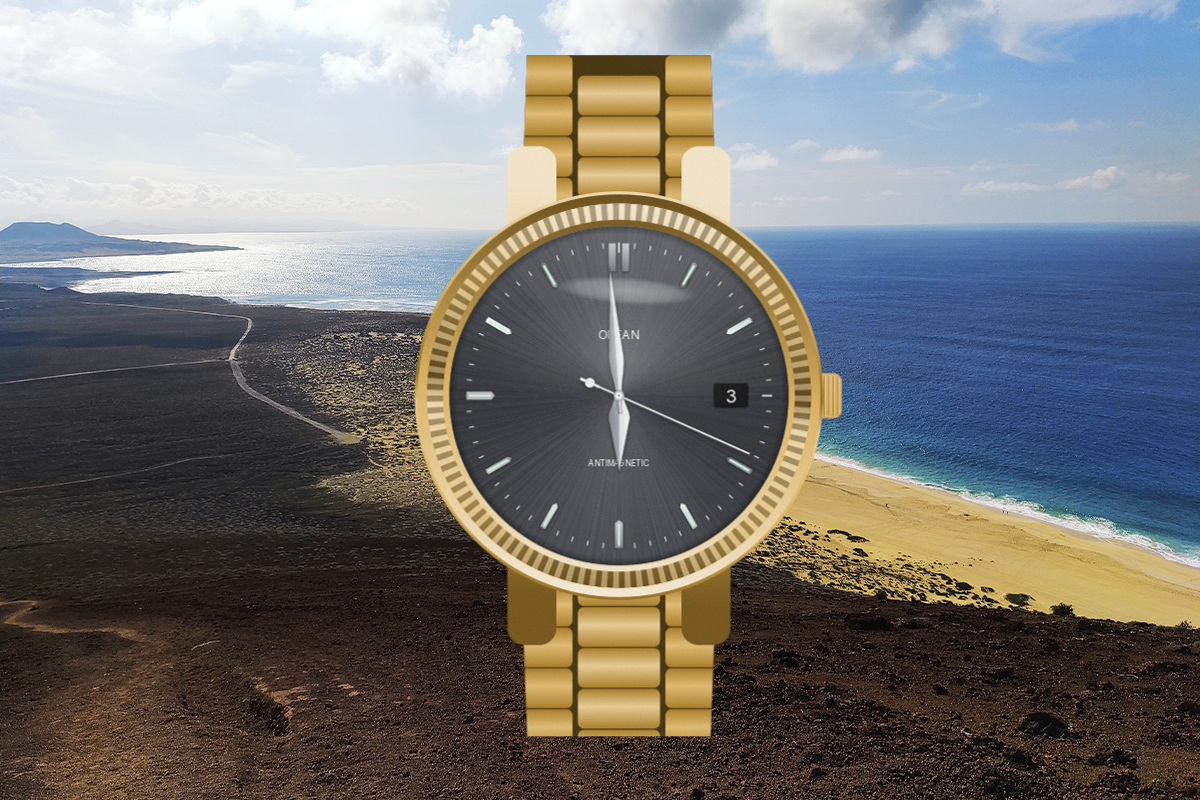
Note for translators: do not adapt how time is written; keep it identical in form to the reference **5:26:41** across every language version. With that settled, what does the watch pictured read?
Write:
**5:59:19**
